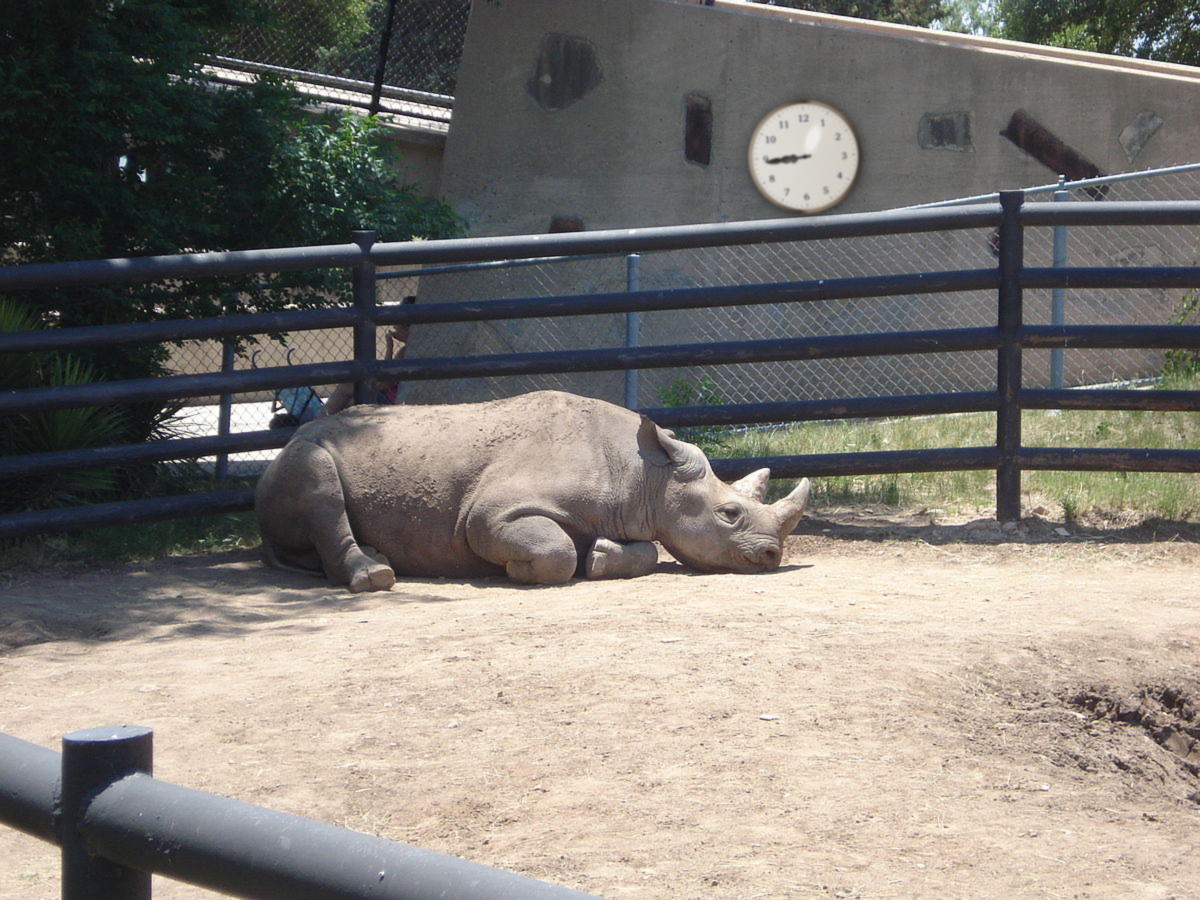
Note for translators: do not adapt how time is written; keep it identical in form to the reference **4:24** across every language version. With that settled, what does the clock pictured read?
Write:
**8:44**
